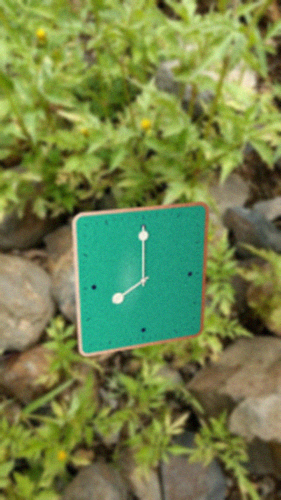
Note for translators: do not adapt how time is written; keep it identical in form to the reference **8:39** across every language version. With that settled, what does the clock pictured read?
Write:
**8:00**
